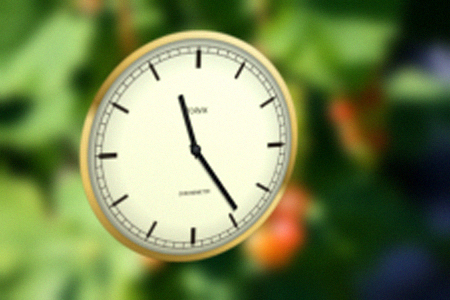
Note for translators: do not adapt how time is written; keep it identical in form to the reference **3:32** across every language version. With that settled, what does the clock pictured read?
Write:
**11:24**
